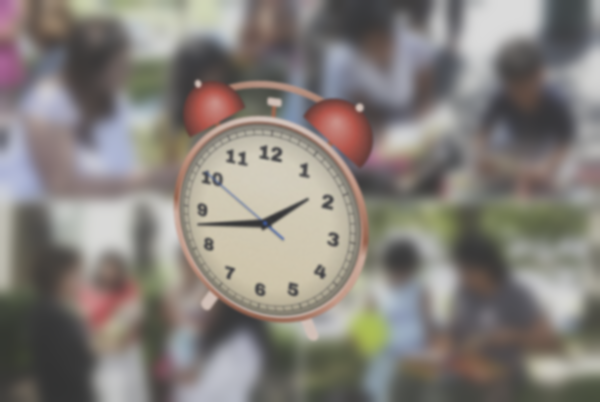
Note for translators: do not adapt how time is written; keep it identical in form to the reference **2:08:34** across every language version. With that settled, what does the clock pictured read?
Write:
**1:42:50**
